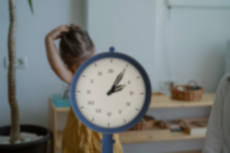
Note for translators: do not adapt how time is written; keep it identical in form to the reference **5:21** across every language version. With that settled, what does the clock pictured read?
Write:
**2:05**
